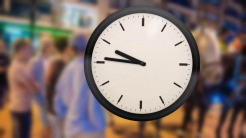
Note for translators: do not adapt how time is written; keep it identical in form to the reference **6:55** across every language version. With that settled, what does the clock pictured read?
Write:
**9:46**
